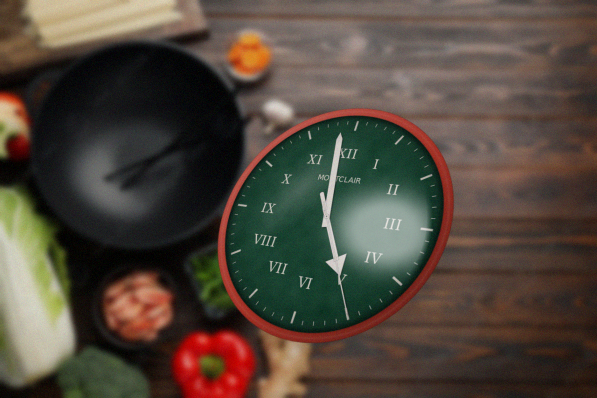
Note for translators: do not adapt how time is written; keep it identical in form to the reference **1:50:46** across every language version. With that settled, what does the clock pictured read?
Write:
**4:58:25**
